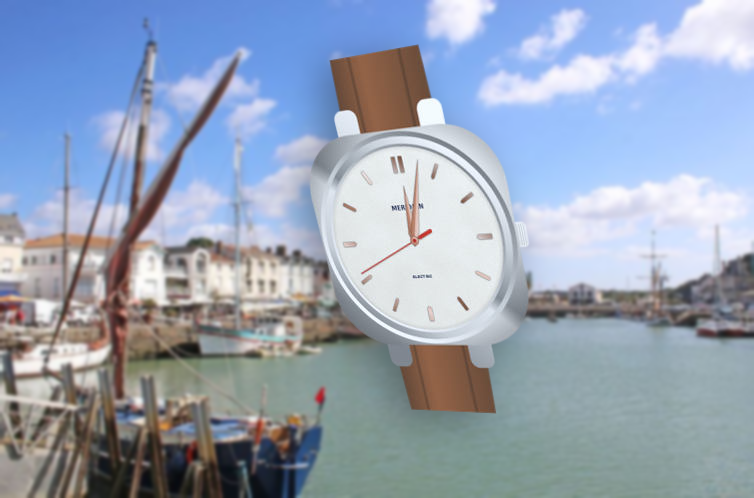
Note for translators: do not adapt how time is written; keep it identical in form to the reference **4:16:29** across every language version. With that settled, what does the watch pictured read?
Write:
**12:02:41**
